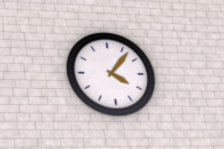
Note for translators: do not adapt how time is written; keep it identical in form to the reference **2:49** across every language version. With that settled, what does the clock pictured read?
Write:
**4:07**
